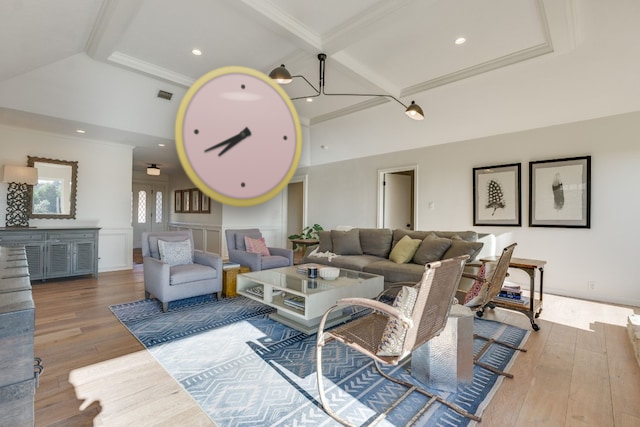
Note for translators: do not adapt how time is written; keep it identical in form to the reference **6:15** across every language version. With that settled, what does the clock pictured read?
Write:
**7:41**
